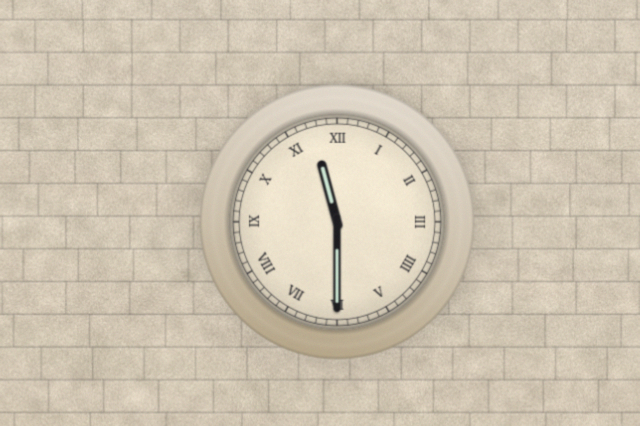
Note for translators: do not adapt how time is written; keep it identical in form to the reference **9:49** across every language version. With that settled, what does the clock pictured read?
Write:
**11:30**
